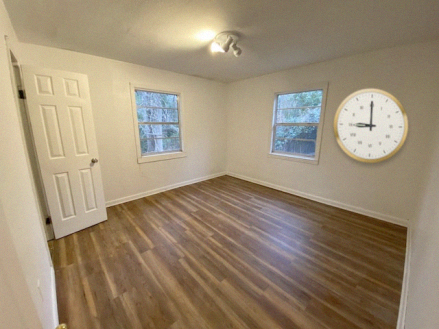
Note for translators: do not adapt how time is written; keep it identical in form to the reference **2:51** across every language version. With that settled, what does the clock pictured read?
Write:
**9:00**
